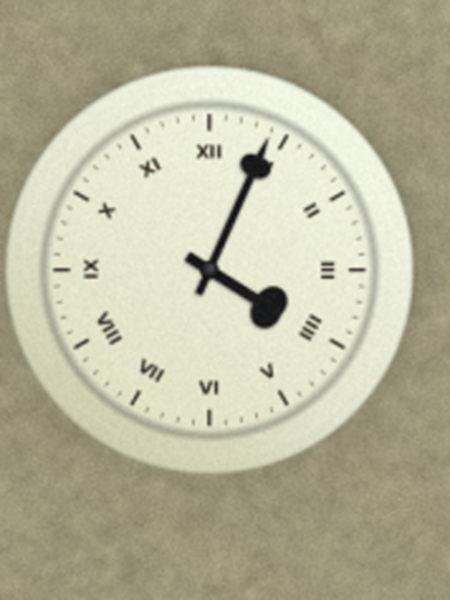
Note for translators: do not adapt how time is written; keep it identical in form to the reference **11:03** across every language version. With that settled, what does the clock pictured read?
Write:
**4:04**
